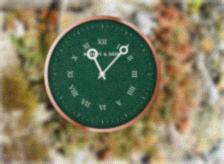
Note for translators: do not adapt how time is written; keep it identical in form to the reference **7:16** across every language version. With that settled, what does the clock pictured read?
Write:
**11:07**
